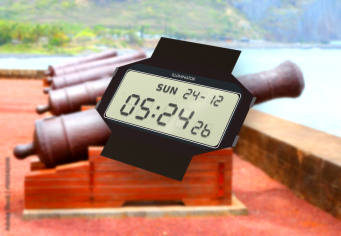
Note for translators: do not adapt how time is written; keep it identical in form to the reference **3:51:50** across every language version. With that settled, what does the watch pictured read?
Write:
**5:24:26**
